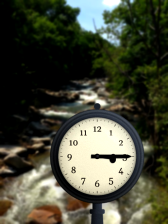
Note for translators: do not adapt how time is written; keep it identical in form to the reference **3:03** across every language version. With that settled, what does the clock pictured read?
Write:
**3:15**
